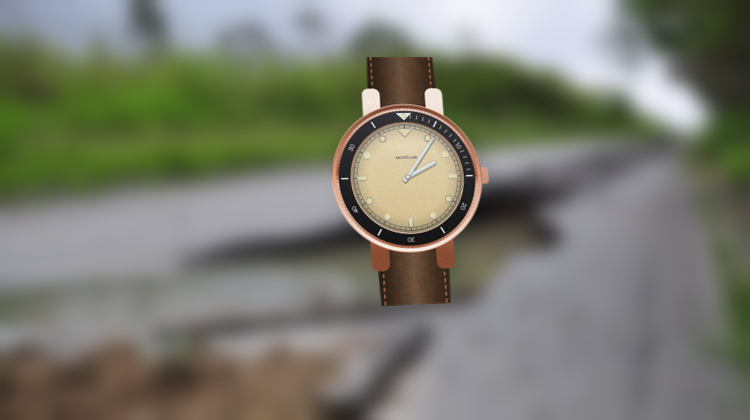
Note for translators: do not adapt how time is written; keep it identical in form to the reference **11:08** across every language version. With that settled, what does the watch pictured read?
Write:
**2:06**
